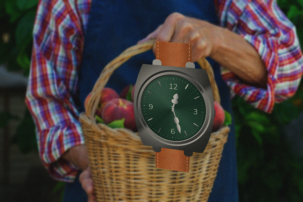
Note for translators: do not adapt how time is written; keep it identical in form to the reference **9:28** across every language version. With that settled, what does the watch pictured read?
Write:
**12:27**
